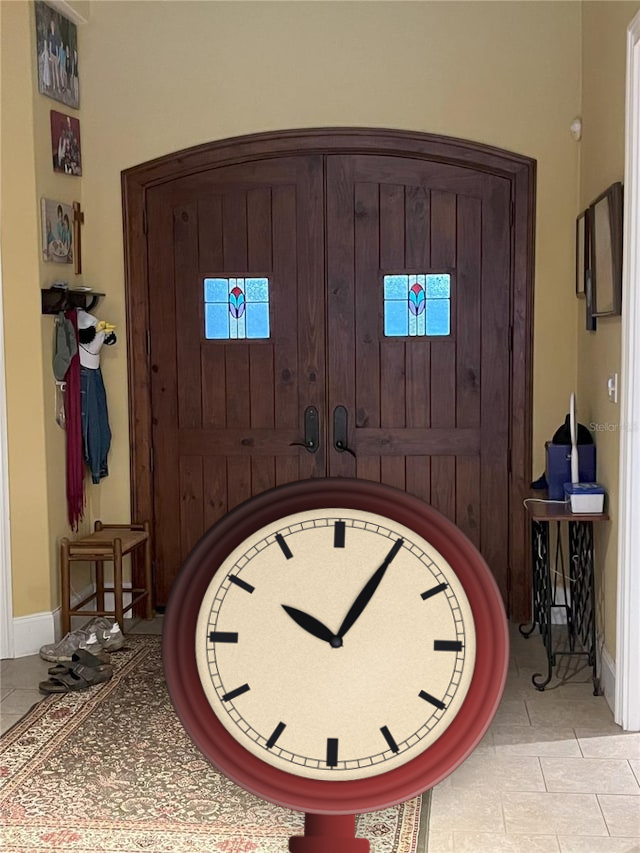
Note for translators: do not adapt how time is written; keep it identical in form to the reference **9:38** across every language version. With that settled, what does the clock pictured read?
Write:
**10:05**
